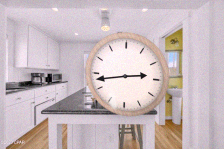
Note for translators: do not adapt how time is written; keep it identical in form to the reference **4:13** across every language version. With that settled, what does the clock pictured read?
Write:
**2:43**
